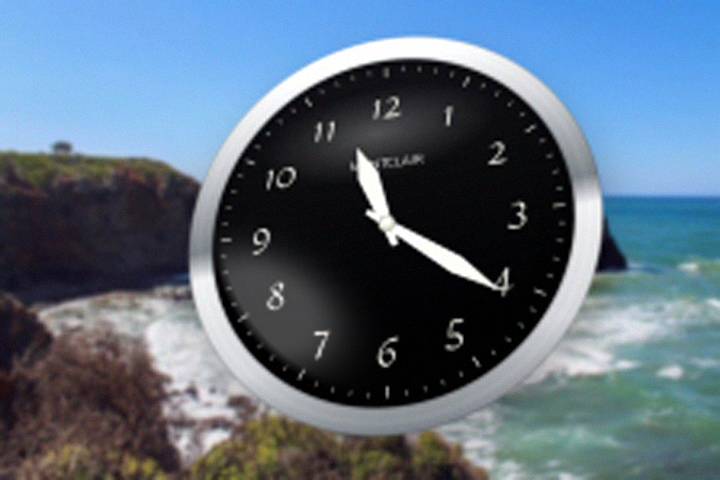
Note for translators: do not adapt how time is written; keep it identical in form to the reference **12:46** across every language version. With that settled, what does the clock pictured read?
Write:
**11:21**
